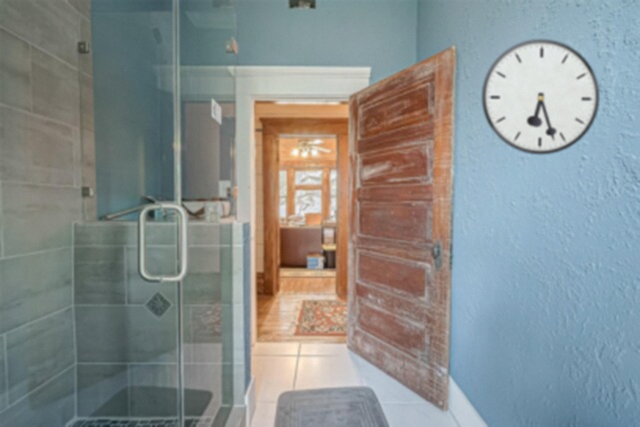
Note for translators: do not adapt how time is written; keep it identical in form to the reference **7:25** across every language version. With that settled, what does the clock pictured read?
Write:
**6:27**
